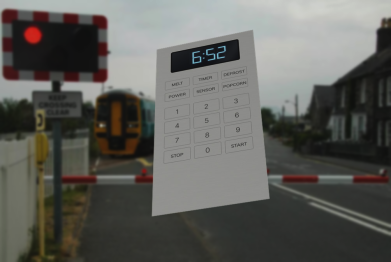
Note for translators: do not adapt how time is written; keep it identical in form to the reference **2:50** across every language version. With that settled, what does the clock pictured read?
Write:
**6:52**
